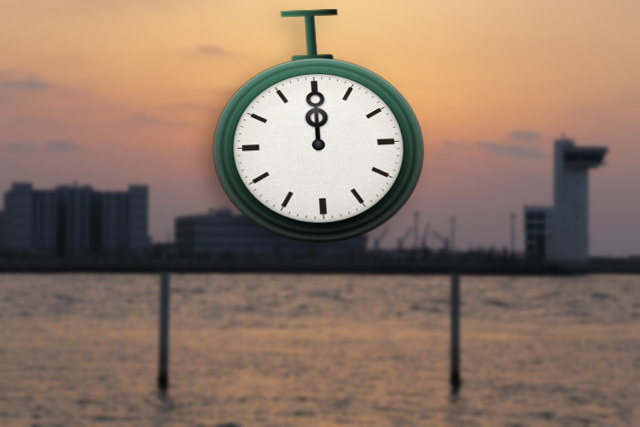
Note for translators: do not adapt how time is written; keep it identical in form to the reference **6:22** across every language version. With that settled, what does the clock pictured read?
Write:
**12:00**
